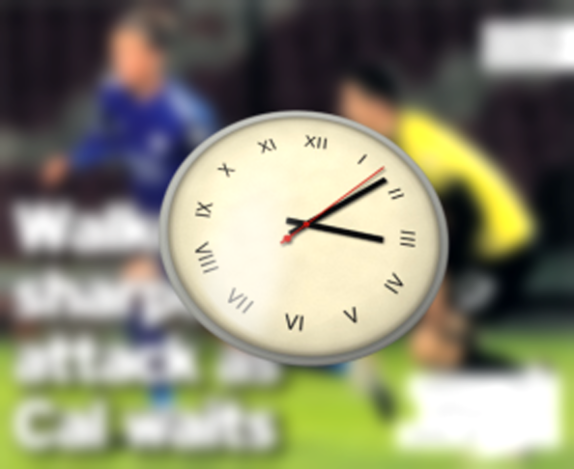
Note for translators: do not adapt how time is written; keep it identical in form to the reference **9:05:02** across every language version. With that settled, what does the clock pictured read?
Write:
**3:08:07**
